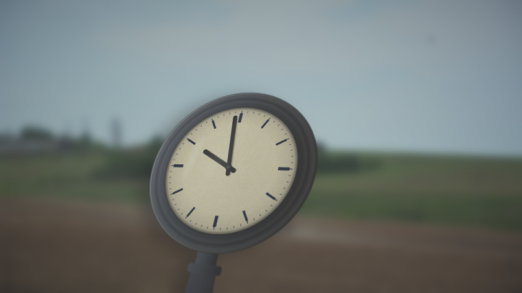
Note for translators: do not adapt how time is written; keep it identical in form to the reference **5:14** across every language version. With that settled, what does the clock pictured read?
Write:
**9:59**
